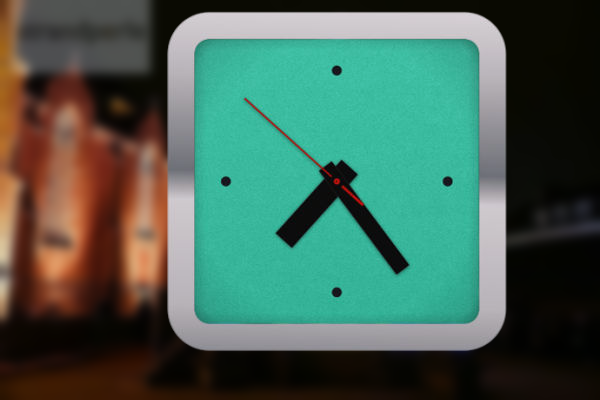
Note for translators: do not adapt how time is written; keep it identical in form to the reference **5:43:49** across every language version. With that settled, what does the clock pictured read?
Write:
**7:23:52**
